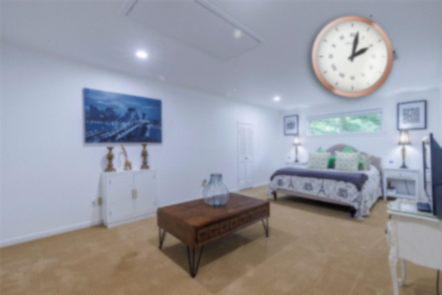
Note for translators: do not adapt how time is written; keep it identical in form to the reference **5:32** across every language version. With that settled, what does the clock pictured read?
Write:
**2:02**
